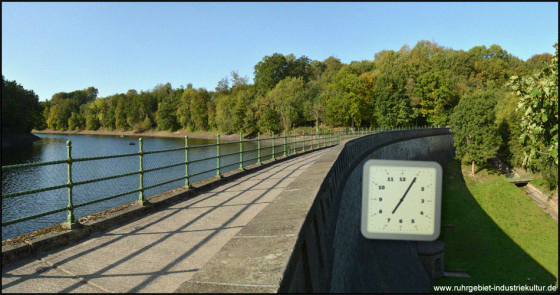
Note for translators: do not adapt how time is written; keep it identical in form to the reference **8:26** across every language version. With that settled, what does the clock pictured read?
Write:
**7:05**
